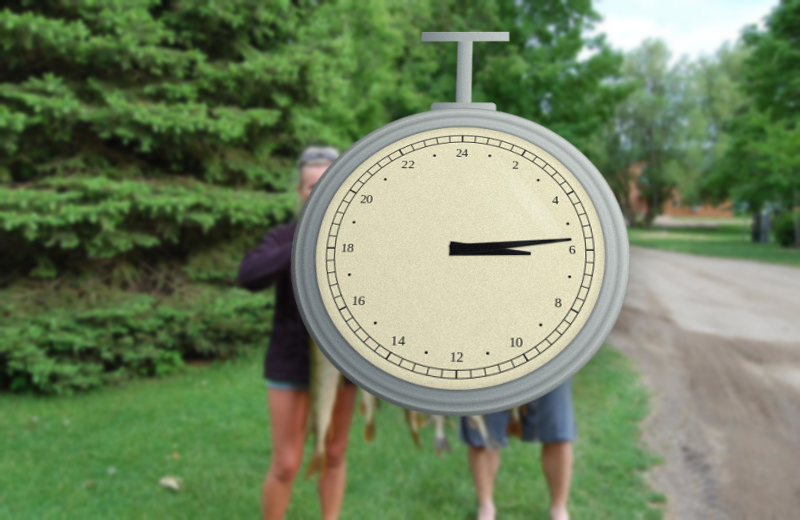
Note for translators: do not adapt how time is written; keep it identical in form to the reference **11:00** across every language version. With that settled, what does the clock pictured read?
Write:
**6:14**
